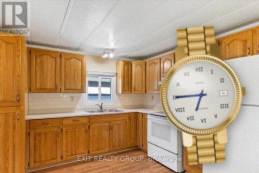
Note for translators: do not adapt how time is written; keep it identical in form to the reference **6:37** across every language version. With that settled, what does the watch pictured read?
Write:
**6:45**
